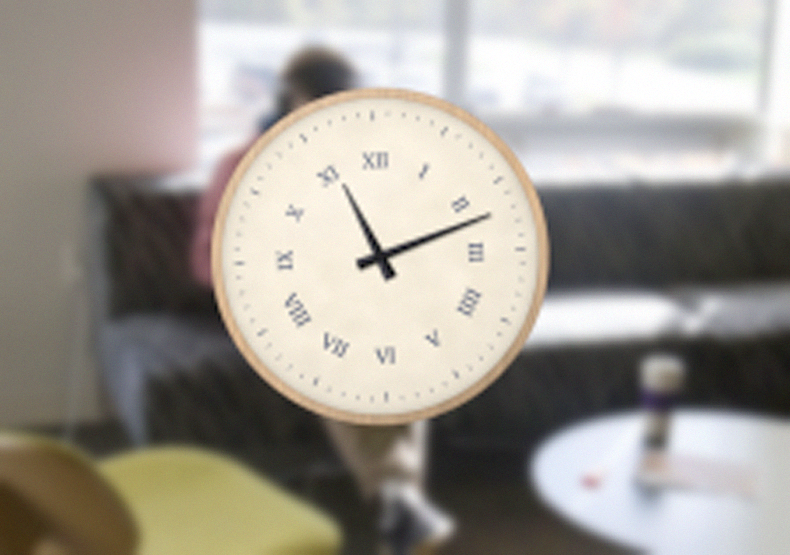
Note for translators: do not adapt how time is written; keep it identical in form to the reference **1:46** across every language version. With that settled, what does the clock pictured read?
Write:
**11:12**
